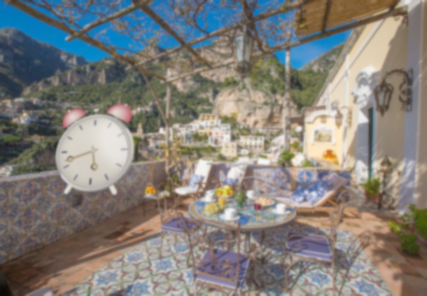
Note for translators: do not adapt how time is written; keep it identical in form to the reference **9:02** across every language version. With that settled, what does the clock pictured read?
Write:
**5:42**
